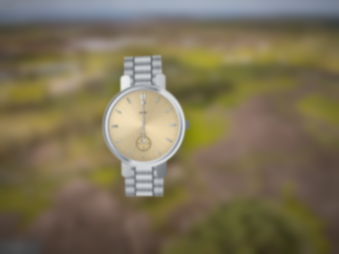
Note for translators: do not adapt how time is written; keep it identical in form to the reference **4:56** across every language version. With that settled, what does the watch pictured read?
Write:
**6:00**
